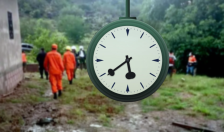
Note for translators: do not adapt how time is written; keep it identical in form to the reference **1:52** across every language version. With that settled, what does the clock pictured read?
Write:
**5:39**
